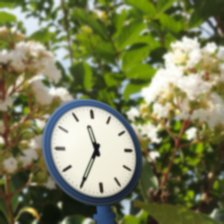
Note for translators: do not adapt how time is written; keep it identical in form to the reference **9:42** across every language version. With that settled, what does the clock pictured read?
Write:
**11:35**
